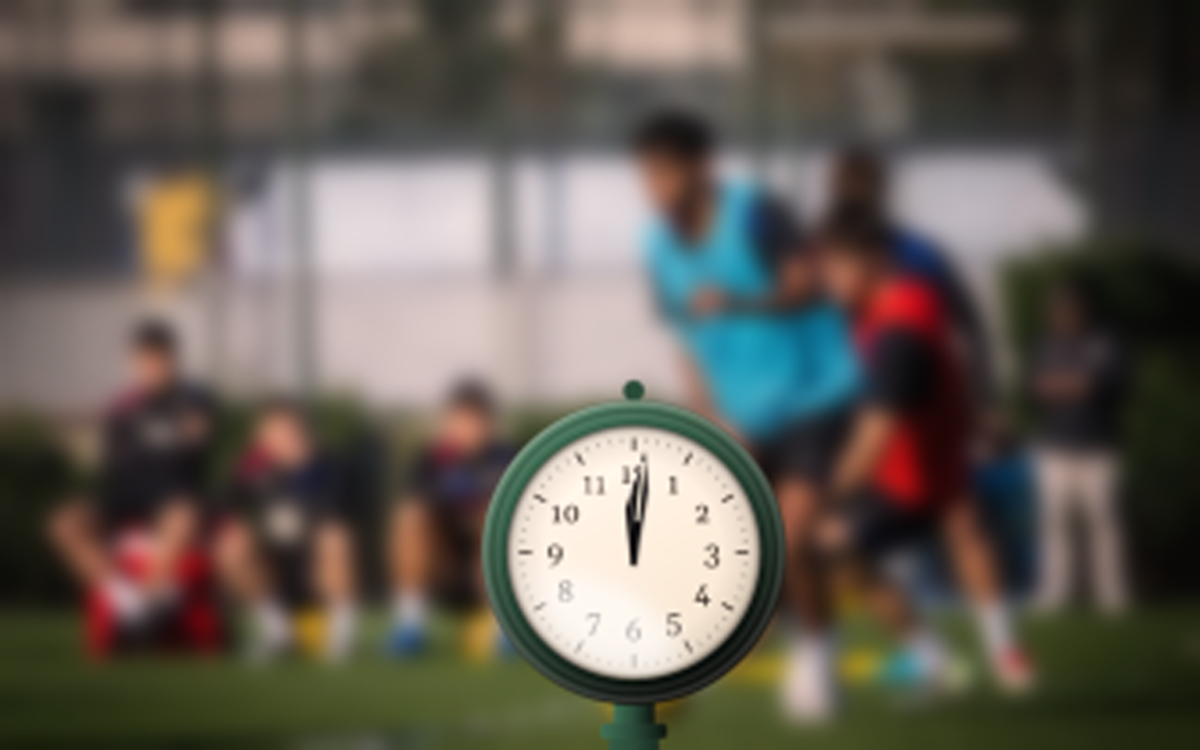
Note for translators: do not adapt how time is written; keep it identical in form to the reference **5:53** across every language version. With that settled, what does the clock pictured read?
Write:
**12:01**
